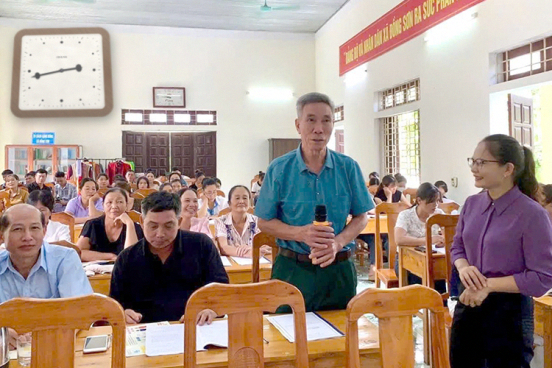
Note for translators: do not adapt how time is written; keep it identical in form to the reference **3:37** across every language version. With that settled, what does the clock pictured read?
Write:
**2:43**
